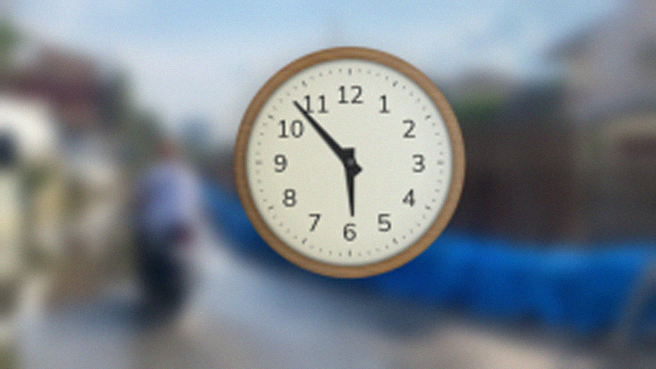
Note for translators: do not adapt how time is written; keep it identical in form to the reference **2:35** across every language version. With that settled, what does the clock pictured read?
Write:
**5:53**
